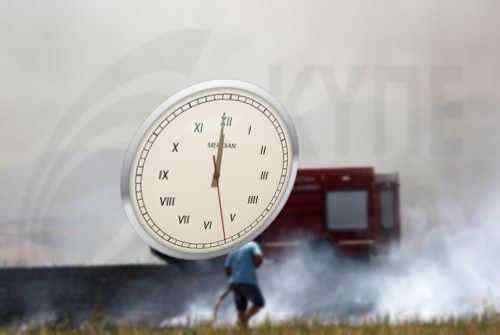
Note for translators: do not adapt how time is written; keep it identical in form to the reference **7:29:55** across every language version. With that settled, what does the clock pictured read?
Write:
**11:59:27**
